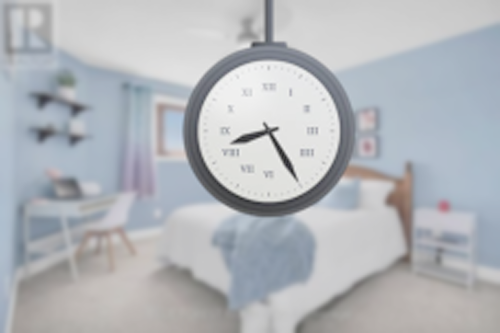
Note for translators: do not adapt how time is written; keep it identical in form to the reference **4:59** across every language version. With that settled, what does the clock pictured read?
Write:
**8:25**
